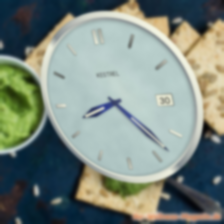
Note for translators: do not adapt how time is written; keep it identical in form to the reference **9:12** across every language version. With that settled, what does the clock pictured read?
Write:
**8:23**
